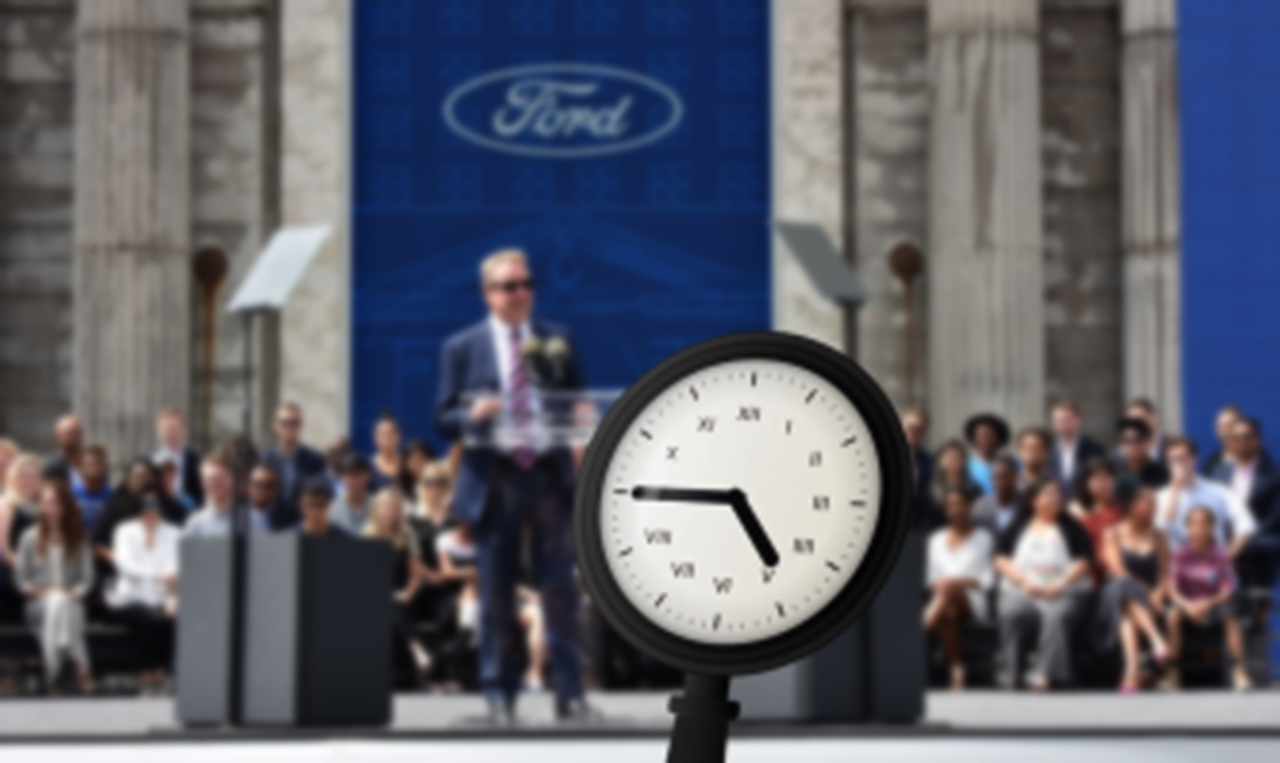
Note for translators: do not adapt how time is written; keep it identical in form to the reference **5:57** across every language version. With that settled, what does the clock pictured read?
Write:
**4:45**
